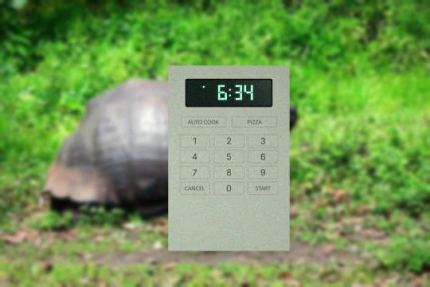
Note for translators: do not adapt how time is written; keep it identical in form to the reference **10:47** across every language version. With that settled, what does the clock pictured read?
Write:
**6:34**
